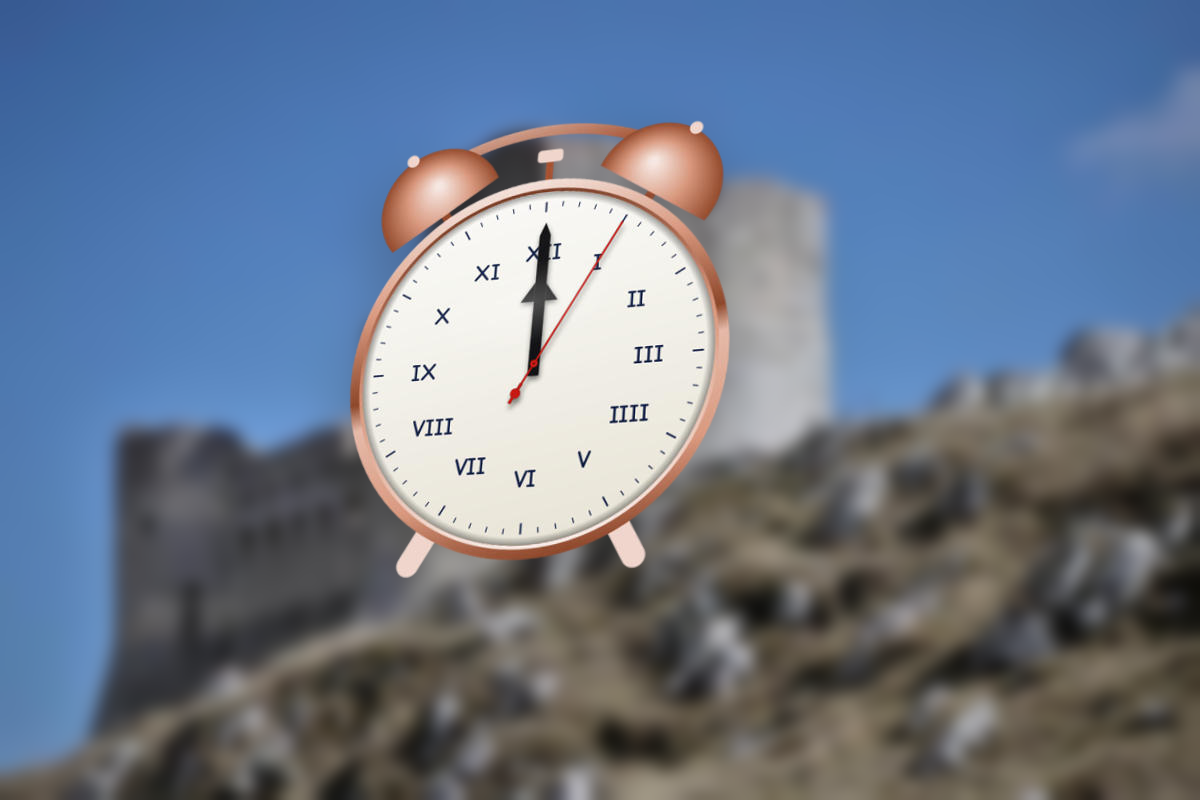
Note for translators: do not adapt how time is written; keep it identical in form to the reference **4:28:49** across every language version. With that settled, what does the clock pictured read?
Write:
**12:00:05**
